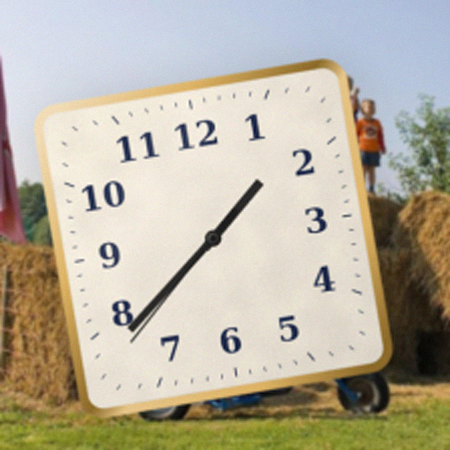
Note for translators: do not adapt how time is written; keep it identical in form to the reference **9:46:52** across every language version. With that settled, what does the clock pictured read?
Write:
**1:38:38**
